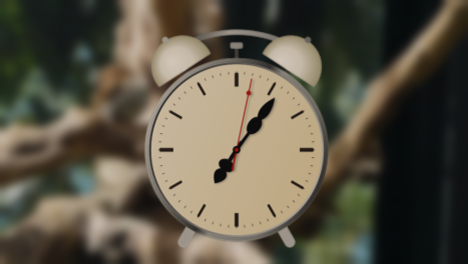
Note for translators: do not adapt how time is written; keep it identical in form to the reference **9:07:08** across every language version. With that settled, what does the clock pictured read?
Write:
**7:06:02**
